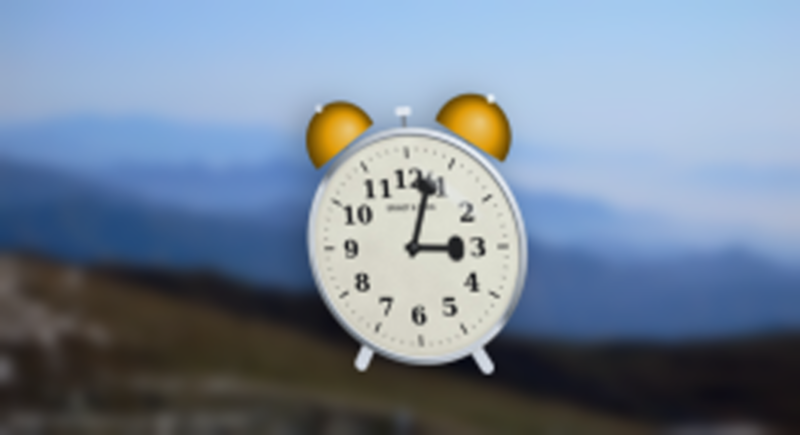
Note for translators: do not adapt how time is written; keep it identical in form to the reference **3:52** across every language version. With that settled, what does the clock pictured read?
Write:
**3:03**
